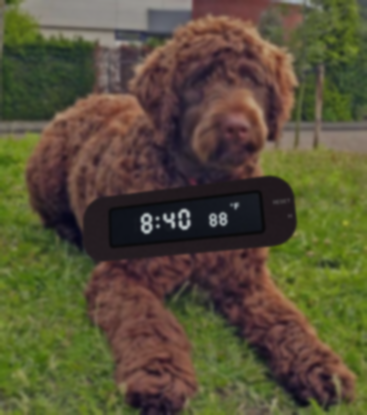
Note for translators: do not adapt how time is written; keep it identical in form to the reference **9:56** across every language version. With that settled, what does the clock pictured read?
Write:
**8:40**
